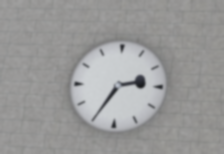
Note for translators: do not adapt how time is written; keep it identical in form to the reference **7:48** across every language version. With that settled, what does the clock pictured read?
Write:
**2:35**
